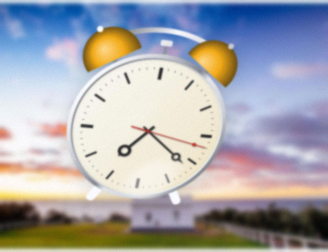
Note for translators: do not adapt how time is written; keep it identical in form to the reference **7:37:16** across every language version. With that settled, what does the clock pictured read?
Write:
**7:21:17**
